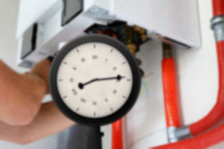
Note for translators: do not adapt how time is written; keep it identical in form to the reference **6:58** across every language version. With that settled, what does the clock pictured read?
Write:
**8:14**
